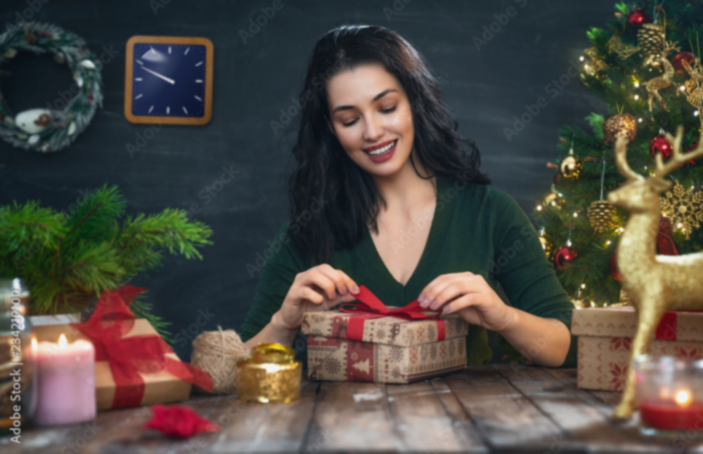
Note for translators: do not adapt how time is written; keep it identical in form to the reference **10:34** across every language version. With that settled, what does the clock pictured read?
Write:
**9:49**
